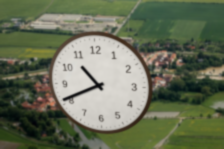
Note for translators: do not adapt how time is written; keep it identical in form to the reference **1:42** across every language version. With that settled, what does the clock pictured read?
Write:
**10:41**
